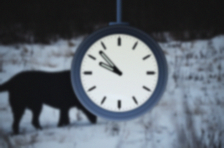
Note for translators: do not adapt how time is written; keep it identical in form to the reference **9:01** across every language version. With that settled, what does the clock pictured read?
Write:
**9:53**
